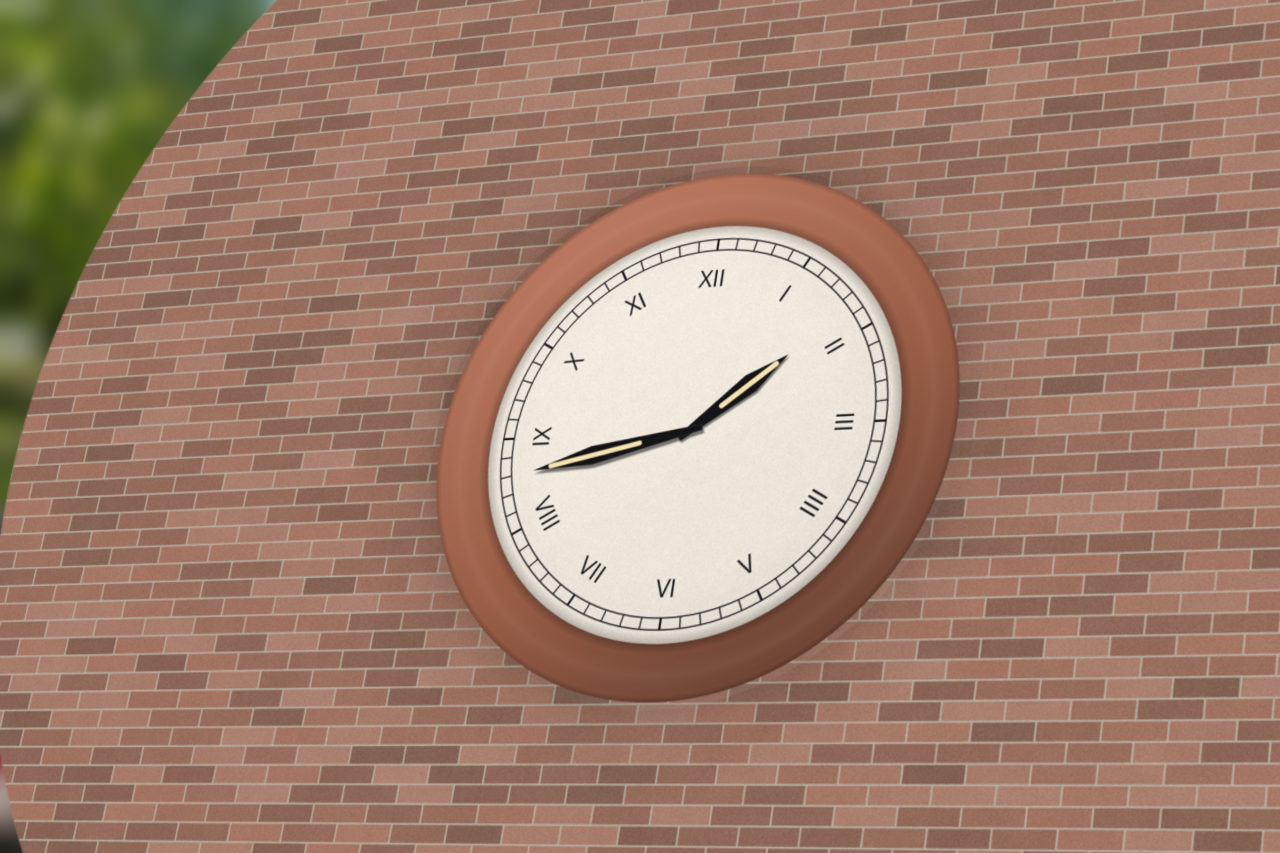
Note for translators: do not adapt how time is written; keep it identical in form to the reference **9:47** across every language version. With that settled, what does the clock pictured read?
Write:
**1:43**
